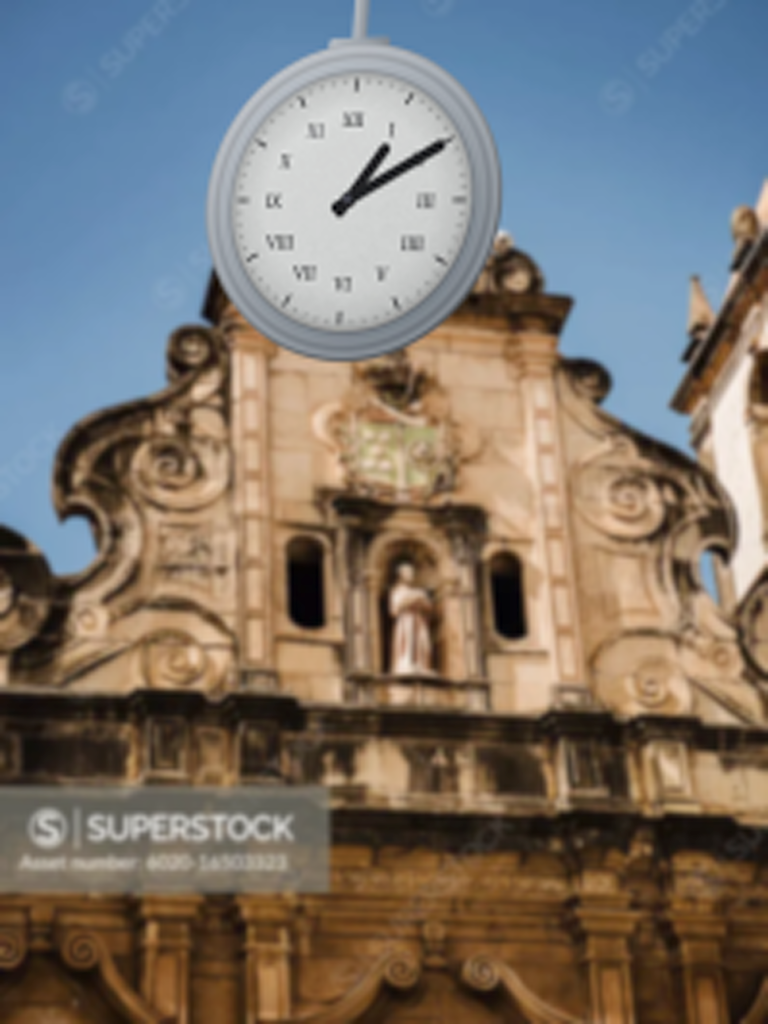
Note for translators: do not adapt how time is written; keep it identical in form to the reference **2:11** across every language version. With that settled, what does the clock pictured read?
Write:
**1:10**
